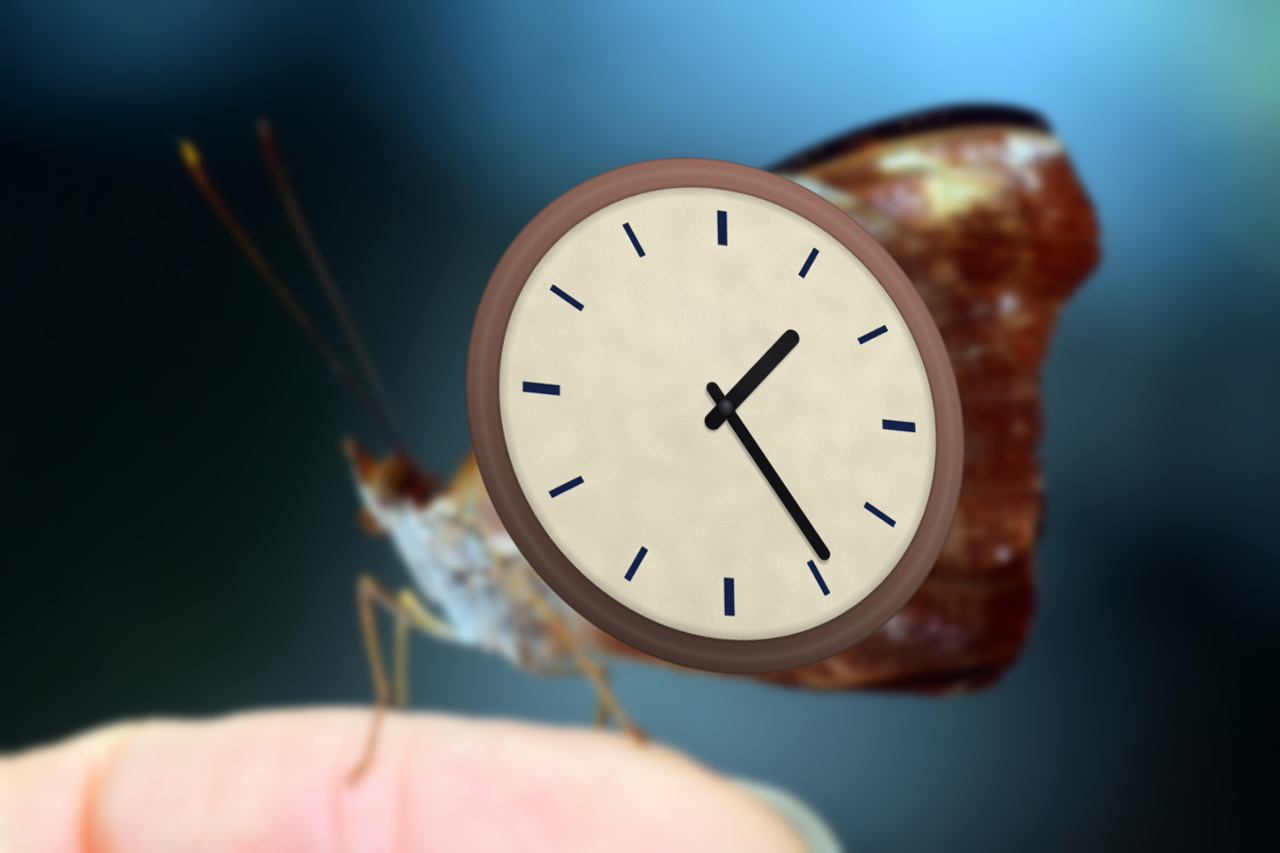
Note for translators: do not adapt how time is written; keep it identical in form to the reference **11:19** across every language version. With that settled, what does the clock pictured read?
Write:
**1:24**
